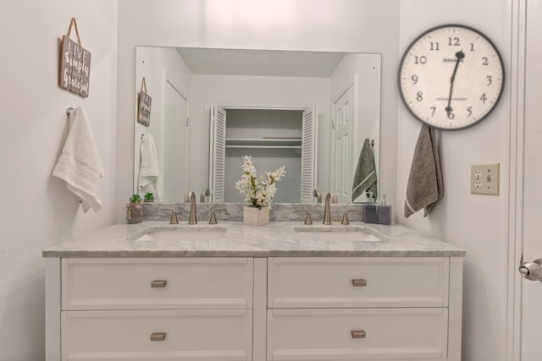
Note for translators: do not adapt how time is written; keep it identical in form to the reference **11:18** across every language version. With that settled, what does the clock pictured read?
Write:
**12:31**
